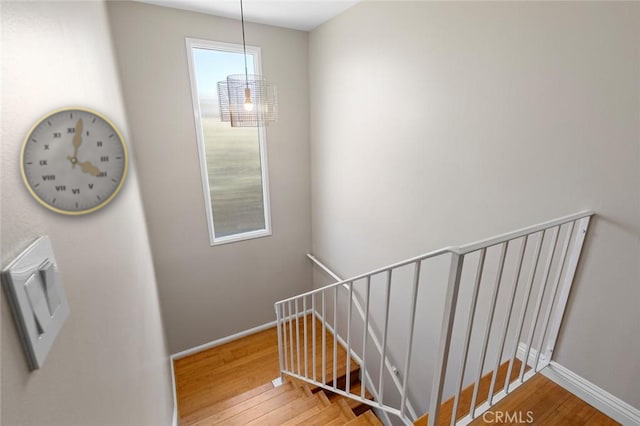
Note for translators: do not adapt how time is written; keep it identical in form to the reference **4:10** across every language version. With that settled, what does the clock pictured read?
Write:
**4:02**
